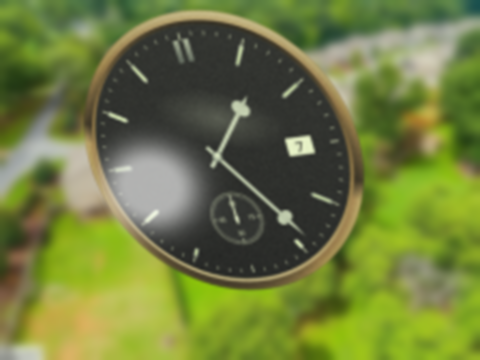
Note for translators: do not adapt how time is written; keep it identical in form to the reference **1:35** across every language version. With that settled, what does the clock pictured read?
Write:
**1:24**
